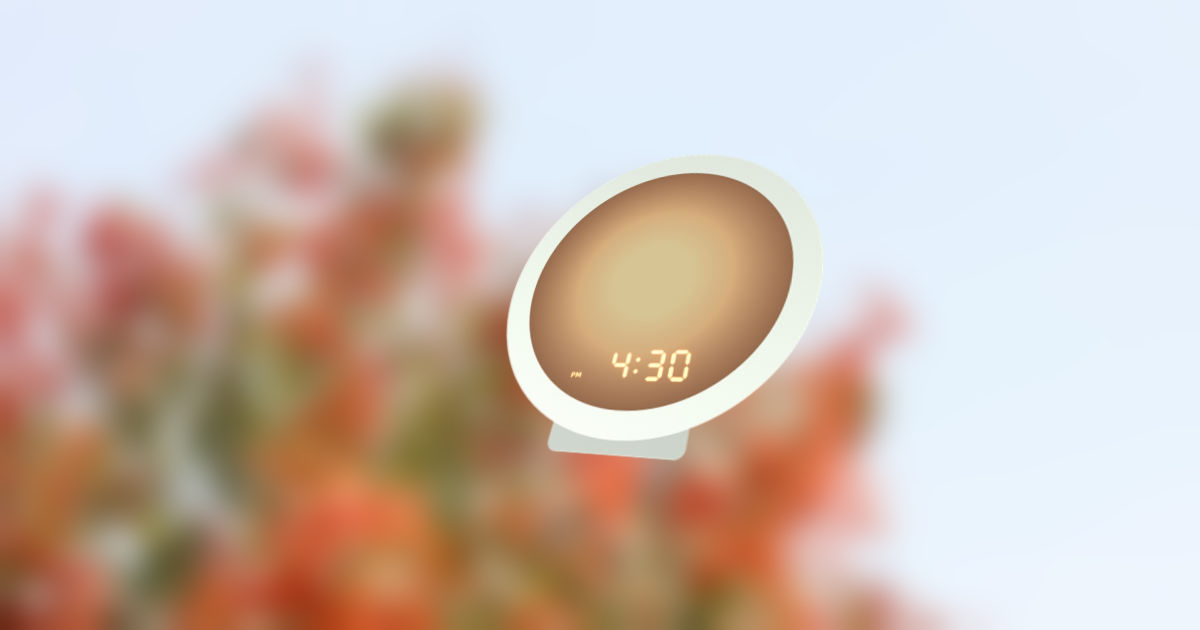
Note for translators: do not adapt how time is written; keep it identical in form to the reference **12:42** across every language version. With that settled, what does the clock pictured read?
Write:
**4:30**
